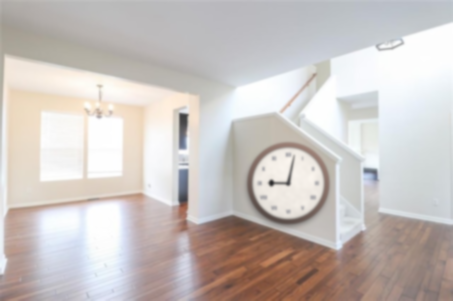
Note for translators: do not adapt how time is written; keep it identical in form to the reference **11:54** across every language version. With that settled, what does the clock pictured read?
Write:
**9:02**
